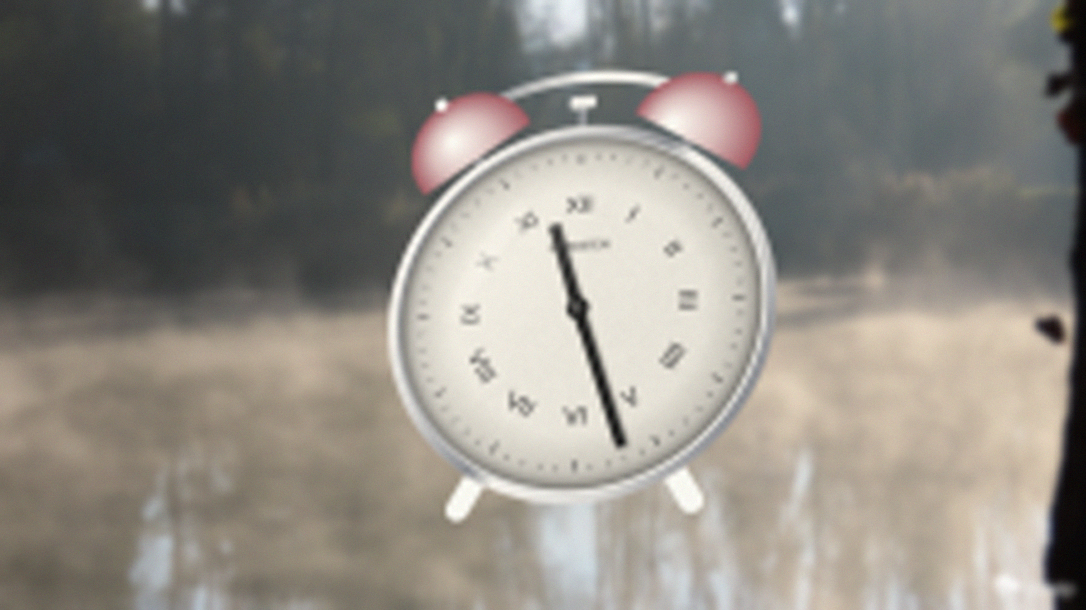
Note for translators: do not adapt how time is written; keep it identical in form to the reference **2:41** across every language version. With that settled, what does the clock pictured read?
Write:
**11:27**
